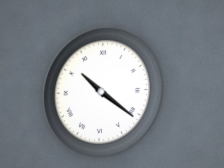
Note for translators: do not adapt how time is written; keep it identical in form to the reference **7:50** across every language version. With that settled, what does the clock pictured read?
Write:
**10:21**
